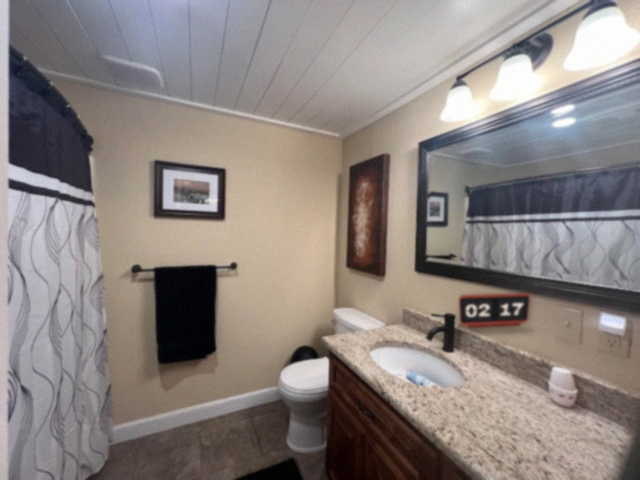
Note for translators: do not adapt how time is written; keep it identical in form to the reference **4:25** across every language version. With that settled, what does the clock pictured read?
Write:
**2:17**
